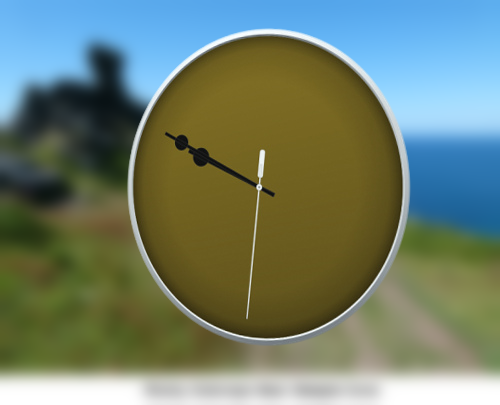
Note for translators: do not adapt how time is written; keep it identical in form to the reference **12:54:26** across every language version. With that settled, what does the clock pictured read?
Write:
**9:49:31**
